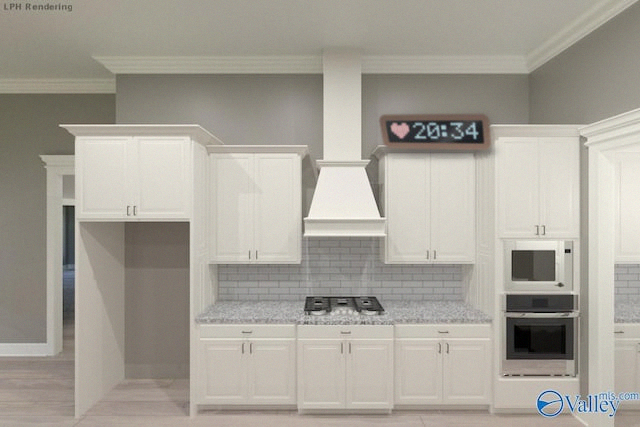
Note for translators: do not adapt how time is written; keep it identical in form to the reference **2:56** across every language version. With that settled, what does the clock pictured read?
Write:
**20:34**
